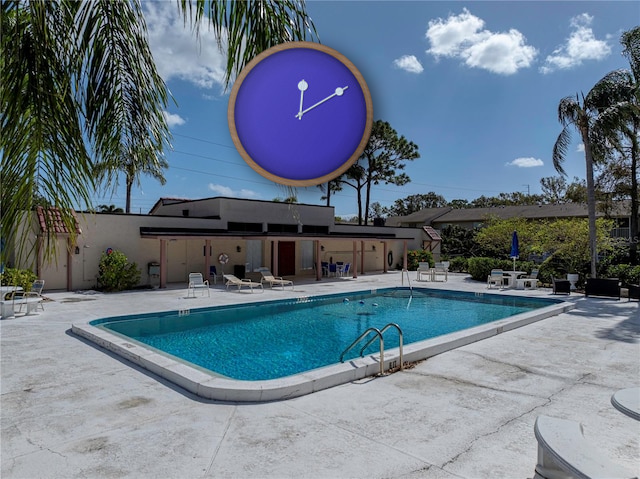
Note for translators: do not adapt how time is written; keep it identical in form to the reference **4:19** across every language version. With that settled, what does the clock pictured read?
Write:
**12:10**
